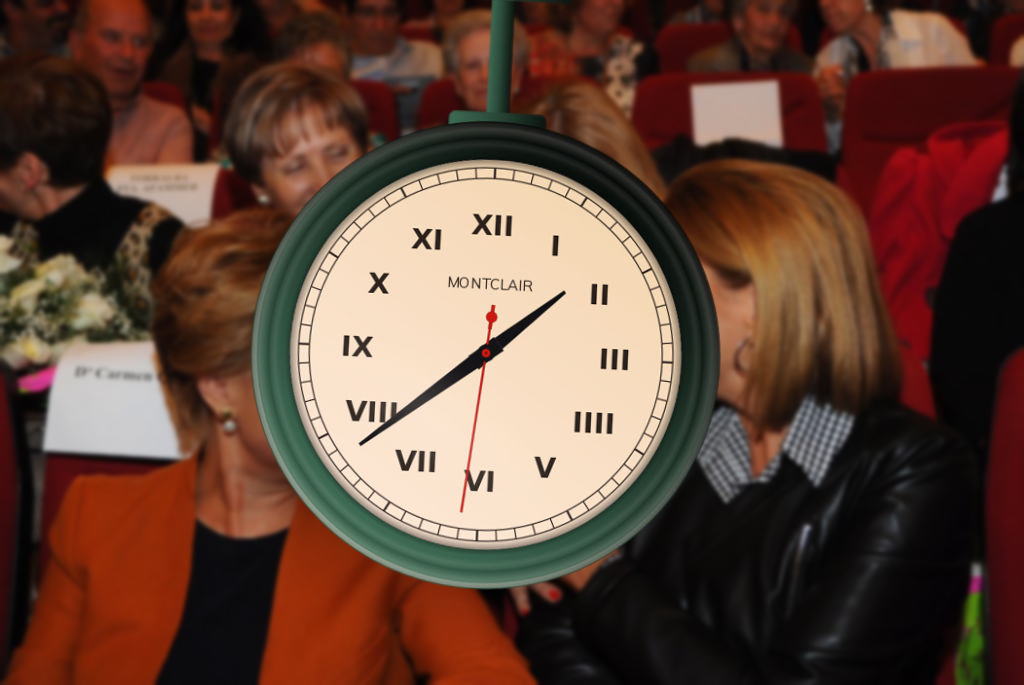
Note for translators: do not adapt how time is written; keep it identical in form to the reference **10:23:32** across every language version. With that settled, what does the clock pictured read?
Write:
**1:38:31**
